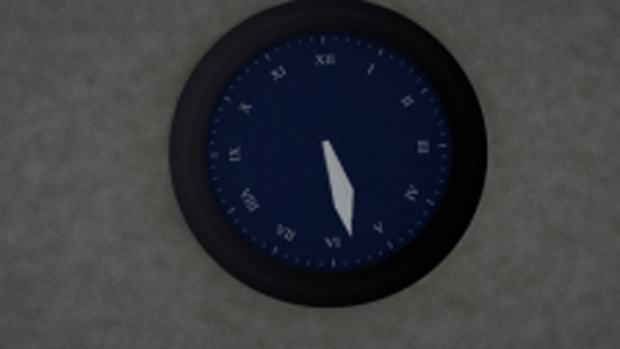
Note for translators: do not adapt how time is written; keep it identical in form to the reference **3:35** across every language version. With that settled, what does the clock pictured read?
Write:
**5:28**
